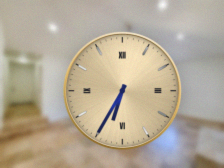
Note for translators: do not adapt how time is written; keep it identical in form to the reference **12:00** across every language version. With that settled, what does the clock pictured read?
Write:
**6:35**
